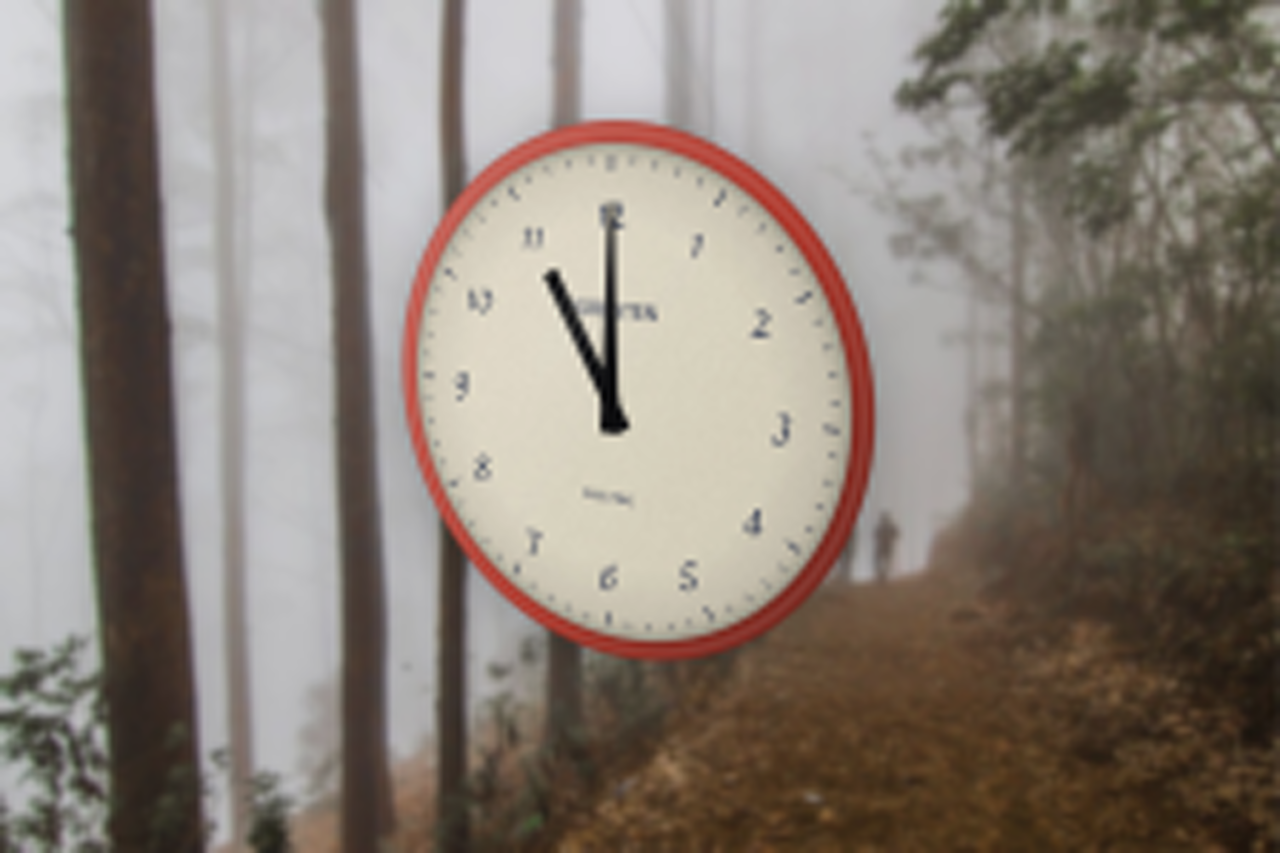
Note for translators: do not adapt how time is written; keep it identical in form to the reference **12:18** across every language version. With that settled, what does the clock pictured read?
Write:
**11:00**
